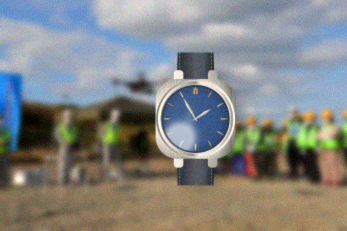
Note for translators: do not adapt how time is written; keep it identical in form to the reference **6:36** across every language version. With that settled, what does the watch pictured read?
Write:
**1:55**
